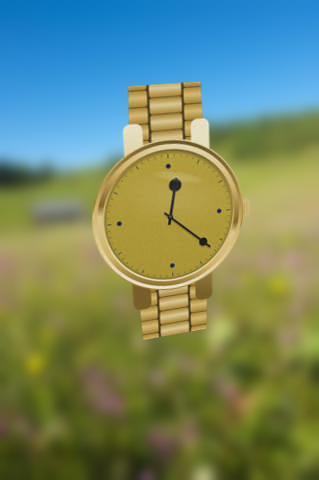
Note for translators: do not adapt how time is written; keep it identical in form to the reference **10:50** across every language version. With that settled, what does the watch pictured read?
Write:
**12:22**
